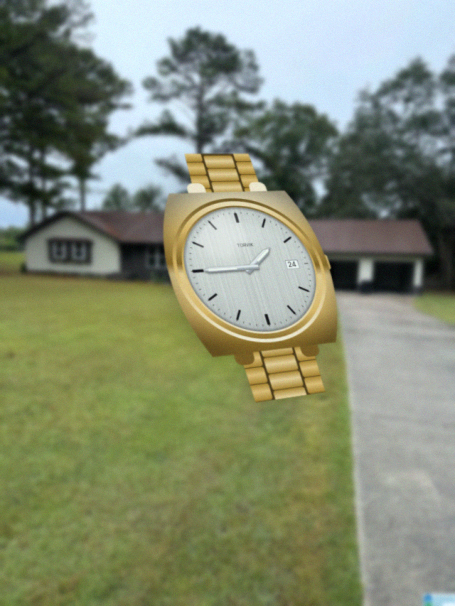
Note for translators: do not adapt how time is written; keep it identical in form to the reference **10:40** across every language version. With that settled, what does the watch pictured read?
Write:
**1:45**
